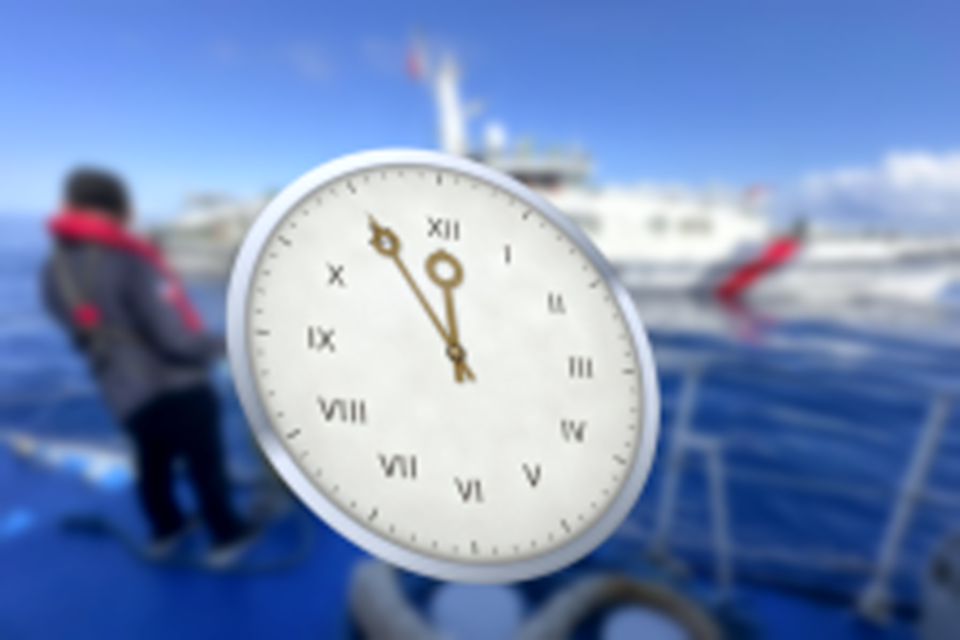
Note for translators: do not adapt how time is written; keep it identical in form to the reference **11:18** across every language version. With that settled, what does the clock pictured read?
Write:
**11:55**
